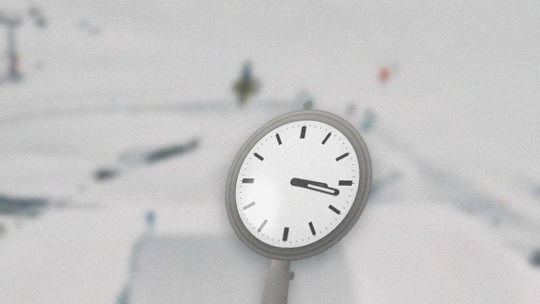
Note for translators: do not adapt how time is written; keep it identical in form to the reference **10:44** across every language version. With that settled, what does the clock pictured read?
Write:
**3:17**
